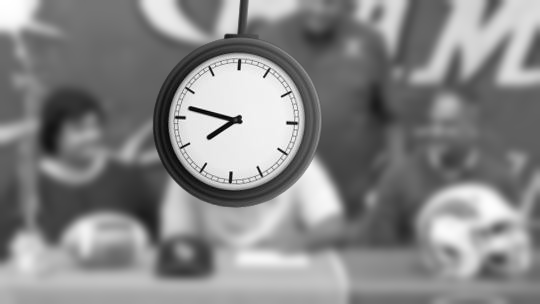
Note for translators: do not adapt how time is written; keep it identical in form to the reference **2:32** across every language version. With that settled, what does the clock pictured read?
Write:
**7:47**
